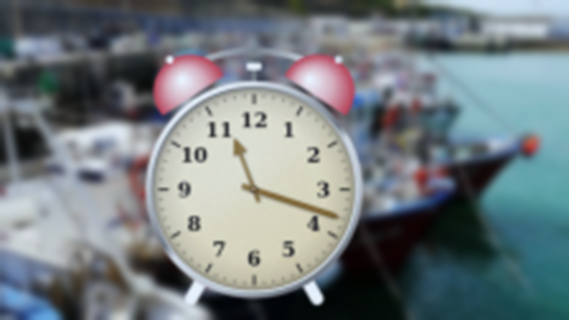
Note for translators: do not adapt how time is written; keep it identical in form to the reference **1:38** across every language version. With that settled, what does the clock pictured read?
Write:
**11:18**
